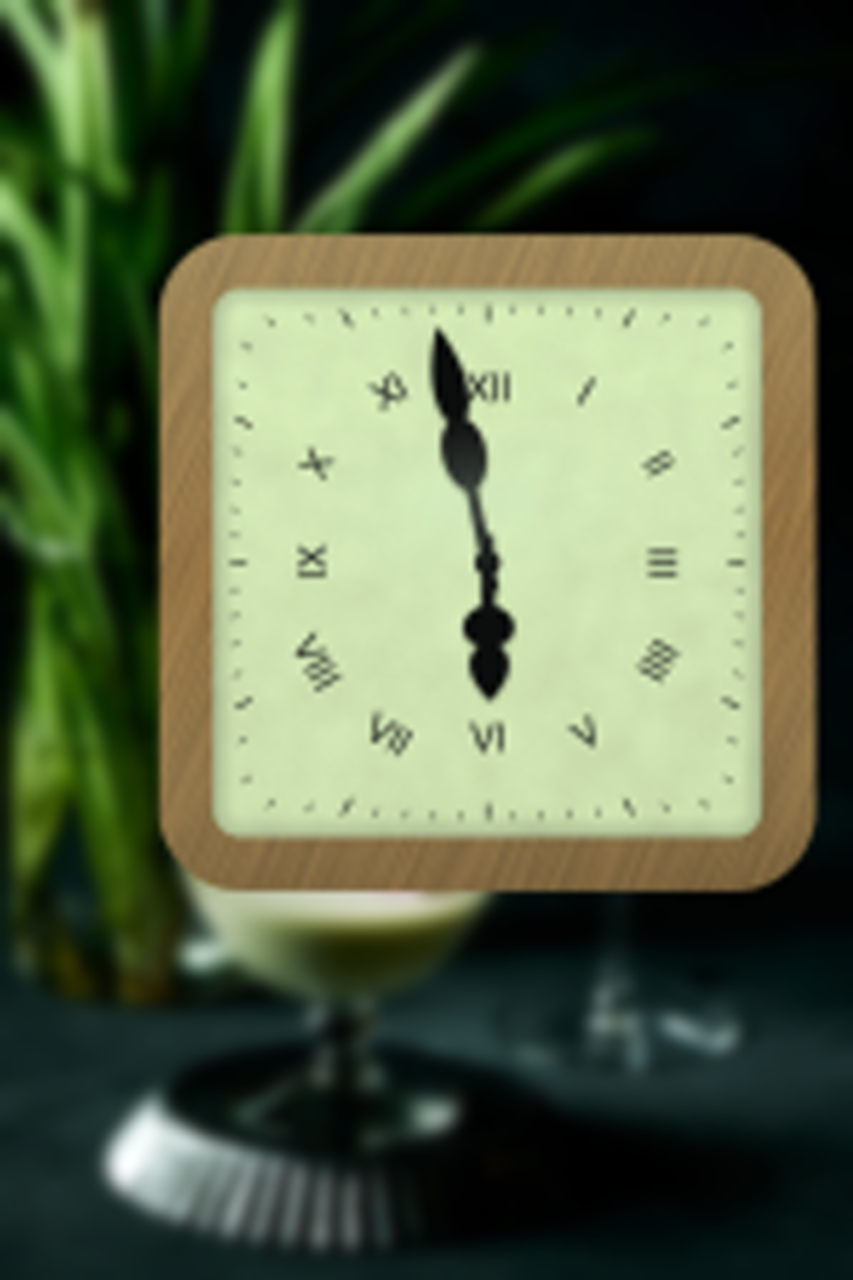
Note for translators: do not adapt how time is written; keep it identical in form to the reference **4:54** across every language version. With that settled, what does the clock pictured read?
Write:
**5:58**
